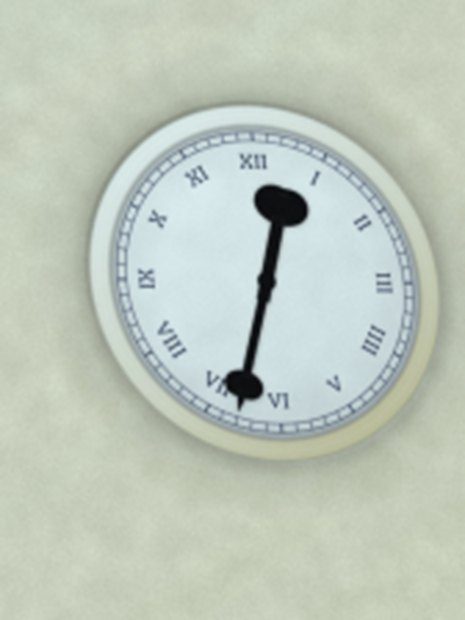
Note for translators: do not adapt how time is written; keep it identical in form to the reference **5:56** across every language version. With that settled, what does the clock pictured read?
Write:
**12:33**
